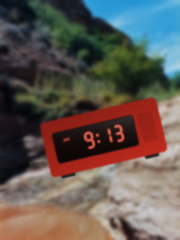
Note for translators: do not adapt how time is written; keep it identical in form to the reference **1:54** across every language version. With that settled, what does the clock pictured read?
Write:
**9:13**
